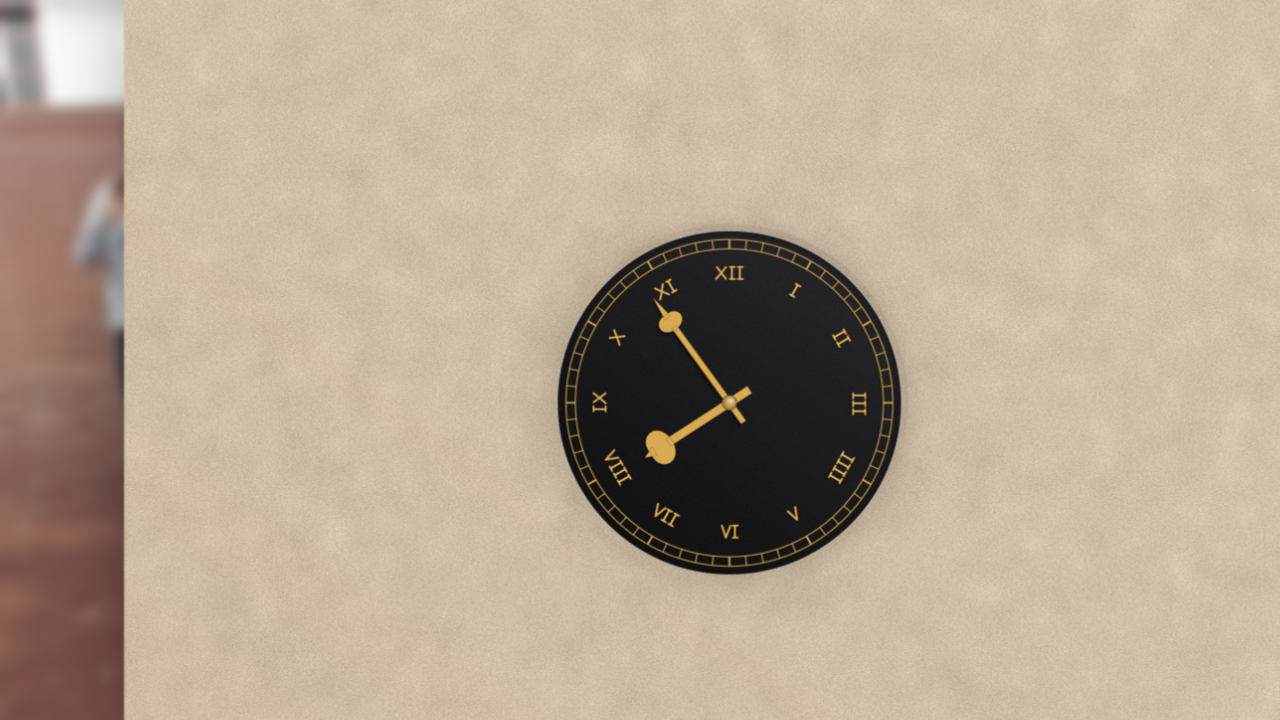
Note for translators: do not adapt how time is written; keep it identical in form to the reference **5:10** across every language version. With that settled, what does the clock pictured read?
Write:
**7:54**
